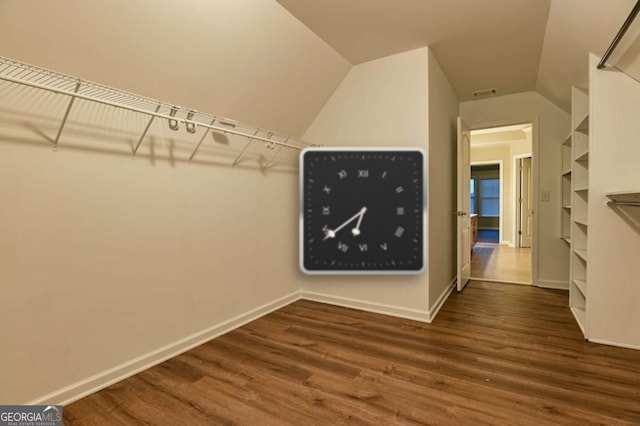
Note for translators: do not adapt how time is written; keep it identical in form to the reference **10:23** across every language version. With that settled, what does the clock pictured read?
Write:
**6:39**
